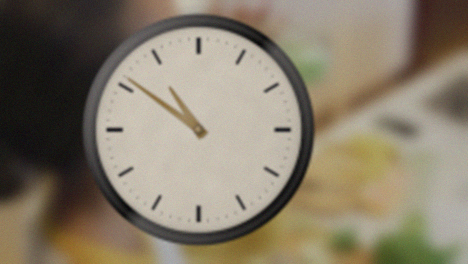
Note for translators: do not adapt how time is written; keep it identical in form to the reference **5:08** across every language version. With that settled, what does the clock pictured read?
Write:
**10:51**
